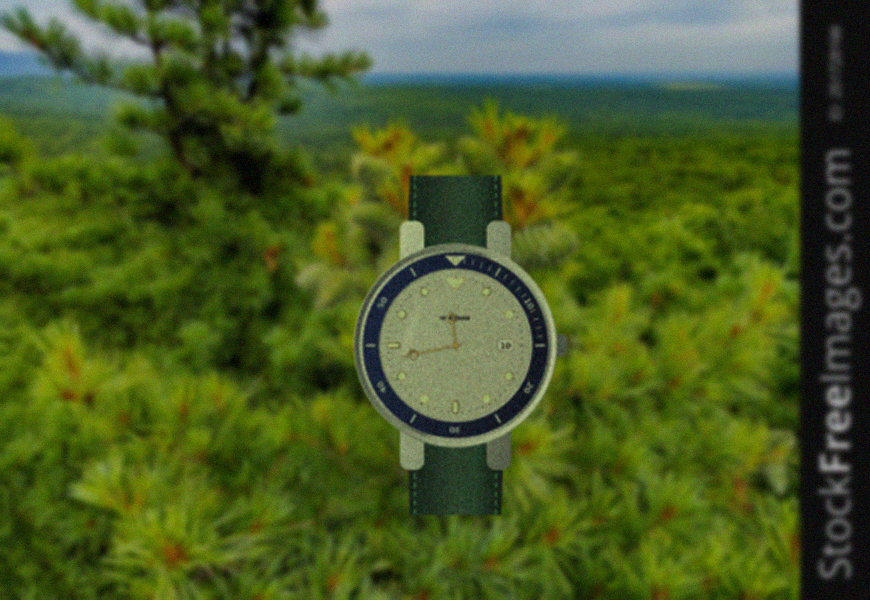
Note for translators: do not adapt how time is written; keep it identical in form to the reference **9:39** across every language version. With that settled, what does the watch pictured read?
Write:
**11:43**
